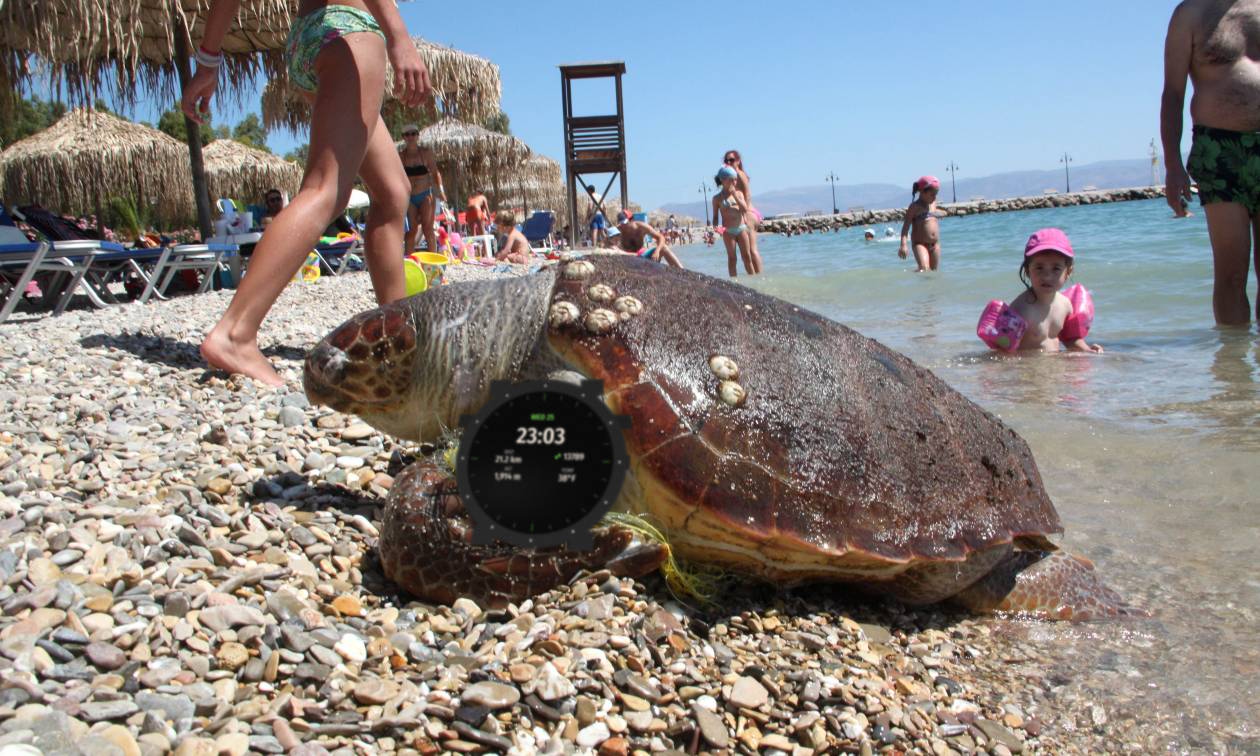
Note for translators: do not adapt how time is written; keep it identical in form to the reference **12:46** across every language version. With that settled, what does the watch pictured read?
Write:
**23:03**
